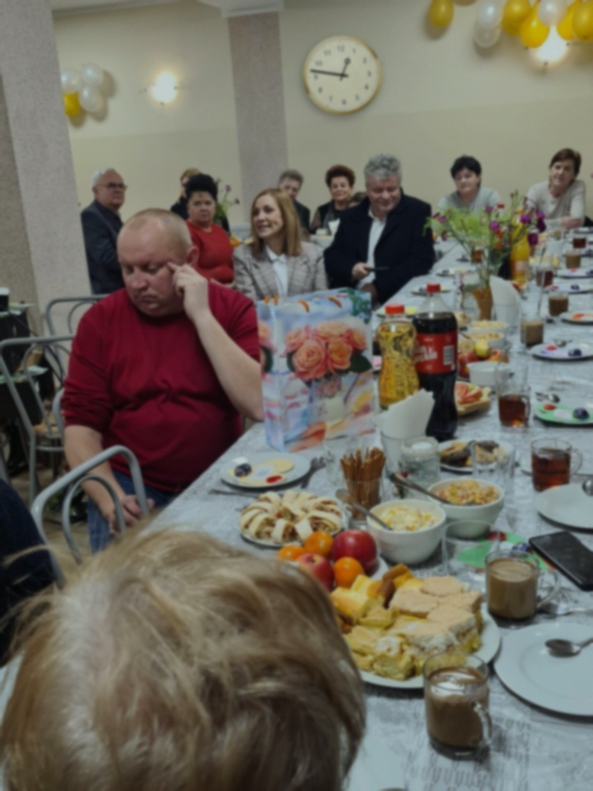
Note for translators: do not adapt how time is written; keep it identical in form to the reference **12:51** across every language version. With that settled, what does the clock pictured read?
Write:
**12:47**
